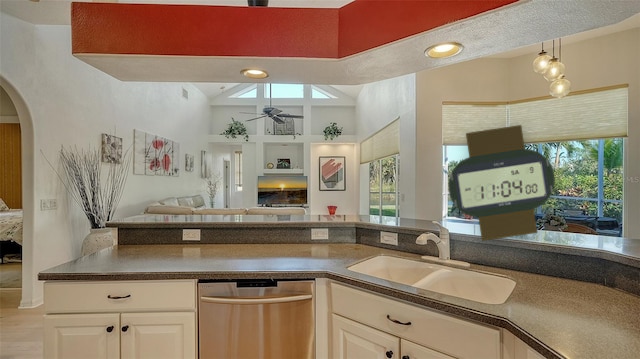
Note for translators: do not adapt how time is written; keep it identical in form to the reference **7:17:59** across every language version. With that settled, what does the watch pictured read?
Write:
**11:04:00**
